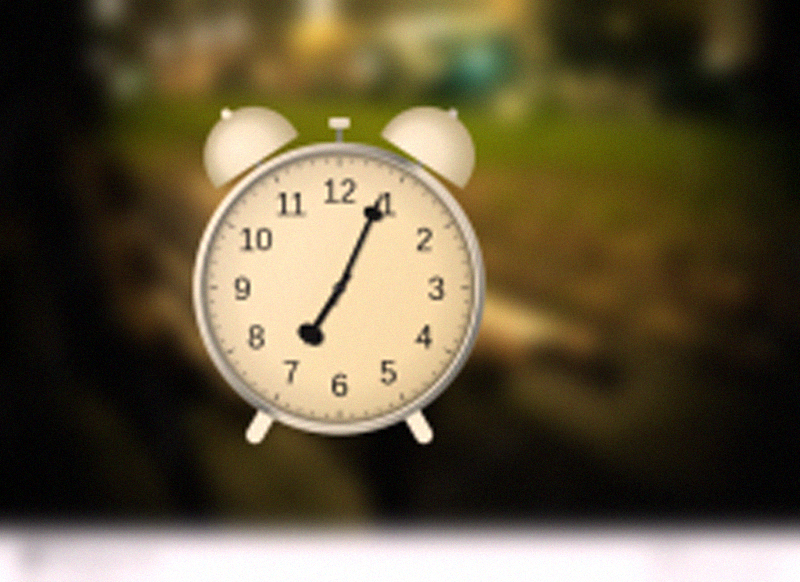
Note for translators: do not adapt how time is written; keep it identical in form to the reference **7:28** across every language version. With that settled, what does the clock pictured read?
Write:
**7:04**
